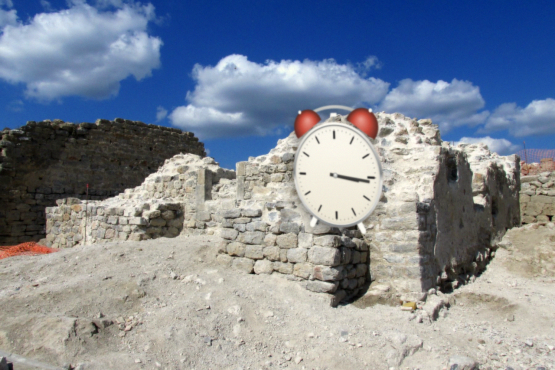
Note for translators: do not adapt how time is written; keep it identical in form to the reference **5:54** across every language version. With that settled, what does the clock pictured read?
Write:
**3:16**
